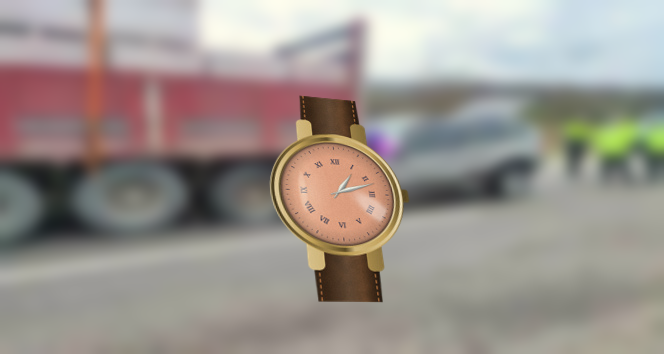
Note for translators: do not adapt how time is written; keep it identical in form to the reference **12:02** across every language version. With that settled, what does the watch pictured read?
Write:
**1:12**
